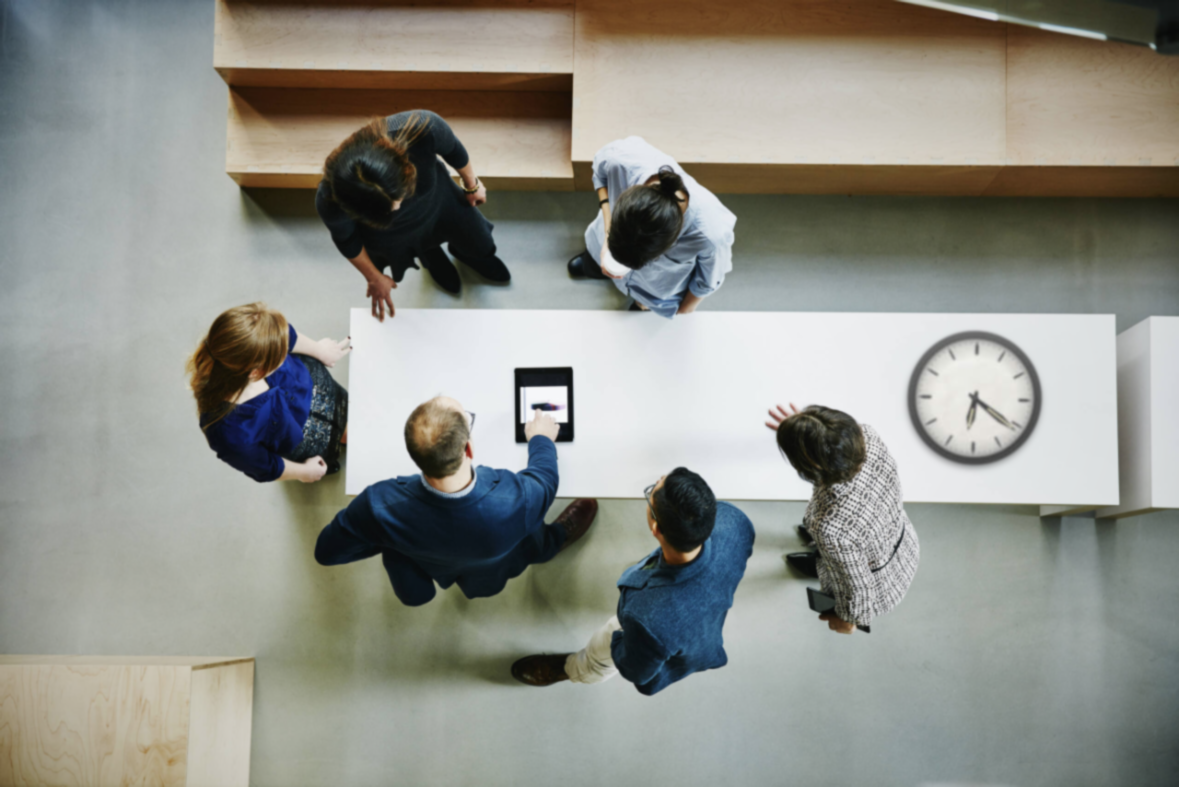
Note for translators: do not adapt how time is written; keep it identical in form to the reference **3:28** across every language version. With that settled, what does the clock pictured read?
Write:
**6:21**
